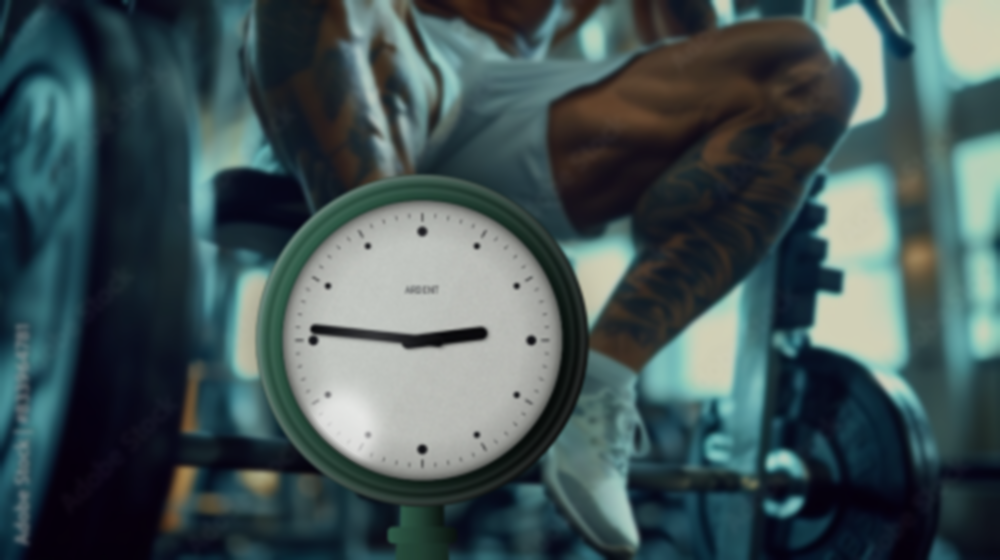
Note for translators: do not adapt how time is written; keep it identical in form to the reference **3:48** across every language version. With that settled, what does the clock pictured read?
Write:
**2:46**
